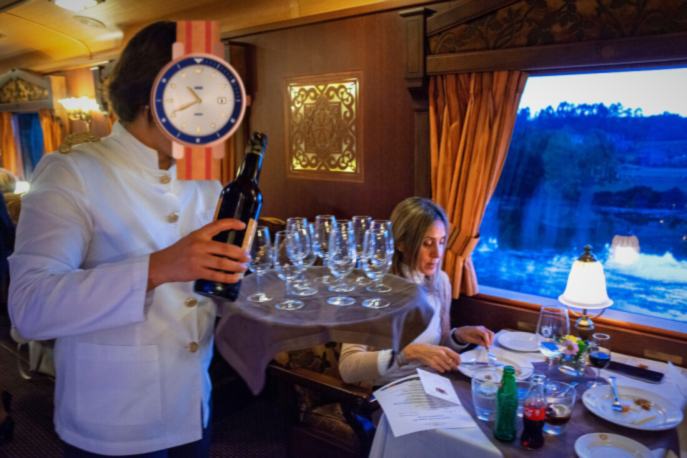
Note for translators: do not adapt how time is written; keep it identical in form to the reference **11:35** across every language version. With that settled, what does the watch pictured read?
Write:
**10:41**
